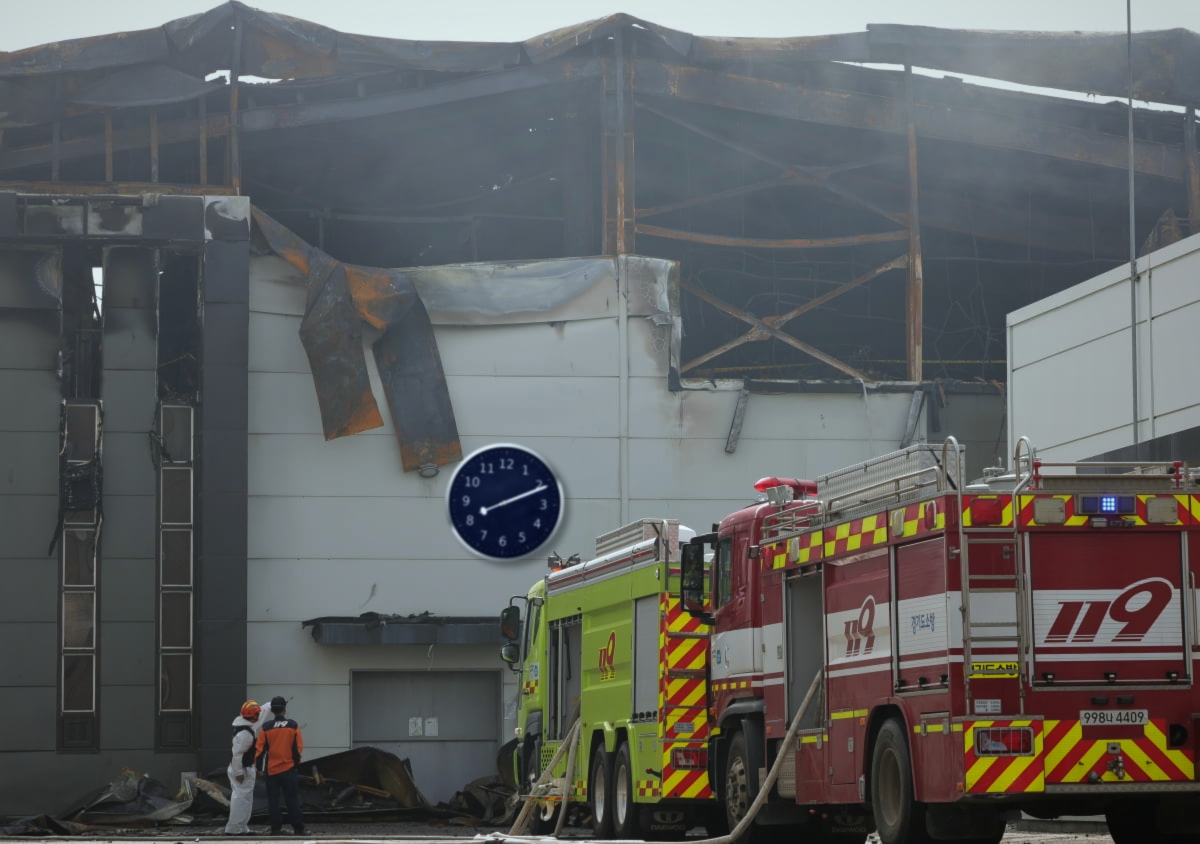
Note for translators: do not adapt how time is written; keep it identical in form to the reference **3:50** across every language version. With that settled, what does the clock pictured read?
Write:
**8:11**
